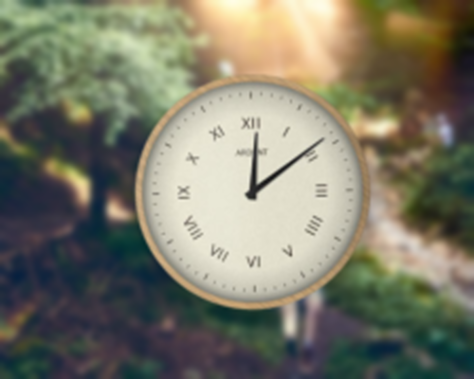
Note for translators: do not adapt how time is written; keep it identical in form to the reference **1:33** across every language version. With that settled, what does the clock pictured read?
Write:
**12:09**
